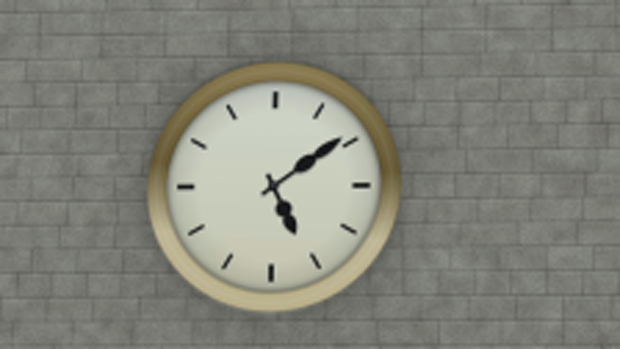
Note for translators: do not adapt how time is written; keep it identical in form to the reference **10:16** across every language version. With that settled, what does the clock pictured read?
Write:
**5:09**
